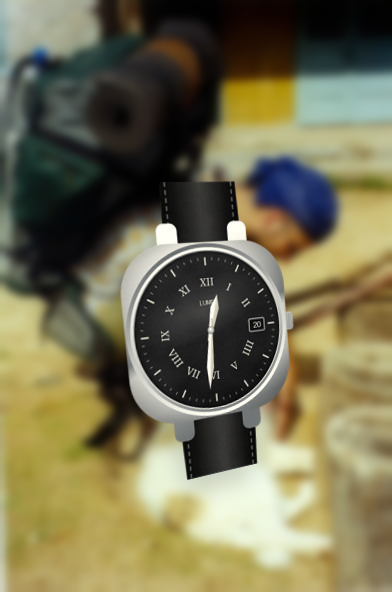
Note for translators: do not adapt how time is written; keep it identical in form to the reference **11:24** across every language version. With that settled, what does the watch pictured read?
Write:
**12:31**
